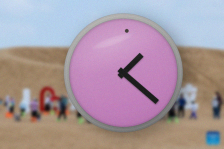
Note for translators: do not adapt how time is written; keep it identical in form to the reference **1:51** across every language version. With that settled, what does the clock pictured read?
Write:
**1:21**
